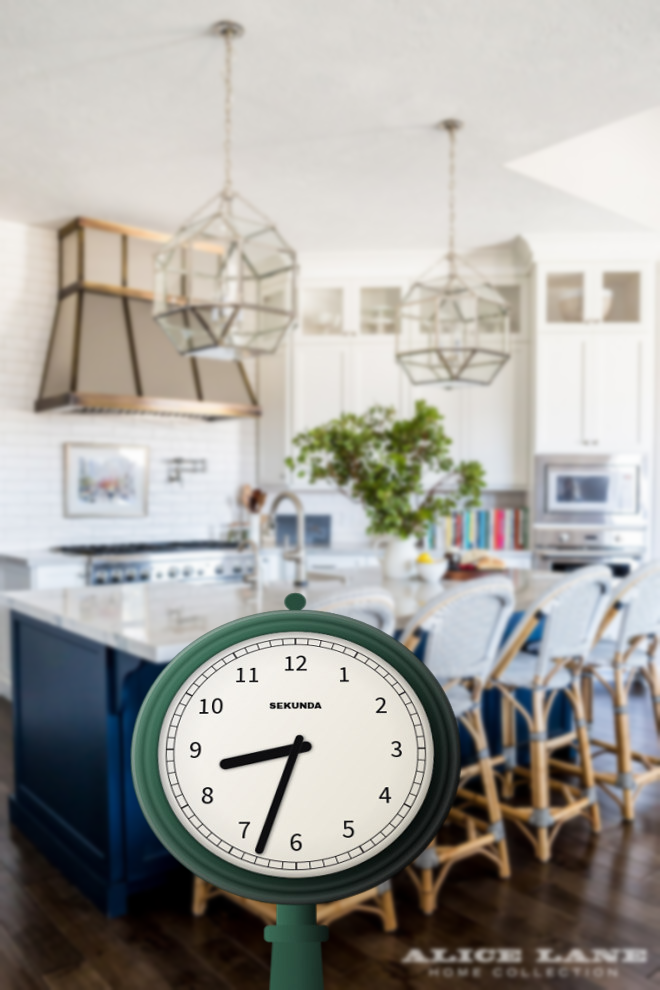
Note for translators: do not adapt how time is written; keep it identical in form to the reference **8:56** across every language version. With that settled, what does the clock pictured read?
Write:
**8:33**
